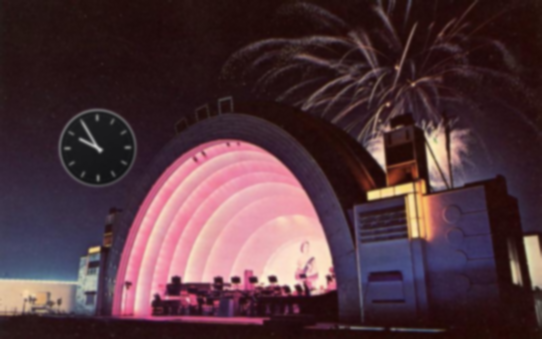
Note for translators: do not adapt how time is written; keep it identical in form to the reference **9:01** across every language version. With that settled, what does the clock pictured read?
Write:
**9:55**
